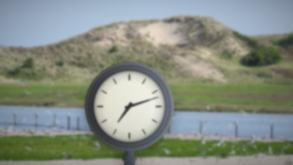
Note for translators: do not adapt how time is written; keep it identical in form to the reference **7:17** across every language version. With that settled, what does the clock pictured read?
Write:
**7:12**
